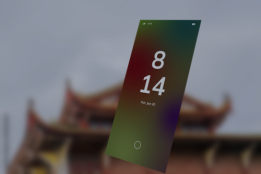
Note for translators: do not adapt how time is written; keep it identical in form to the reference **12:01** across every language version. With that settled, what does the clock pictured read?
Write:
**8:14**
